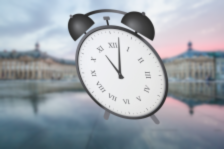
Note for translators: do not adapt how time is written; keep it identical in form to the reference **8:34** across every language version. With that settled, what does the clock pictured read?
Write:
**11:02**
